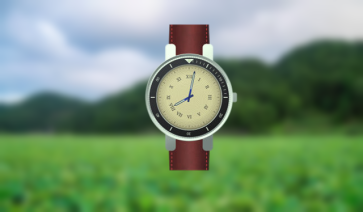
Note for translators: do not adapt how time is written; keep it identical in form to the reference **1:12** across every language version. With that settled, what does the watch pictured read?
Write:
**8:02**
